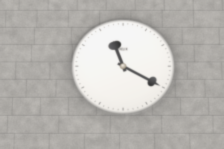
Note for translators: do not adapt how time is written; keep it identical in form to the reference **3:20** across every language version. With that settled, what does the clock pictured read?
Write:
**11:20**
